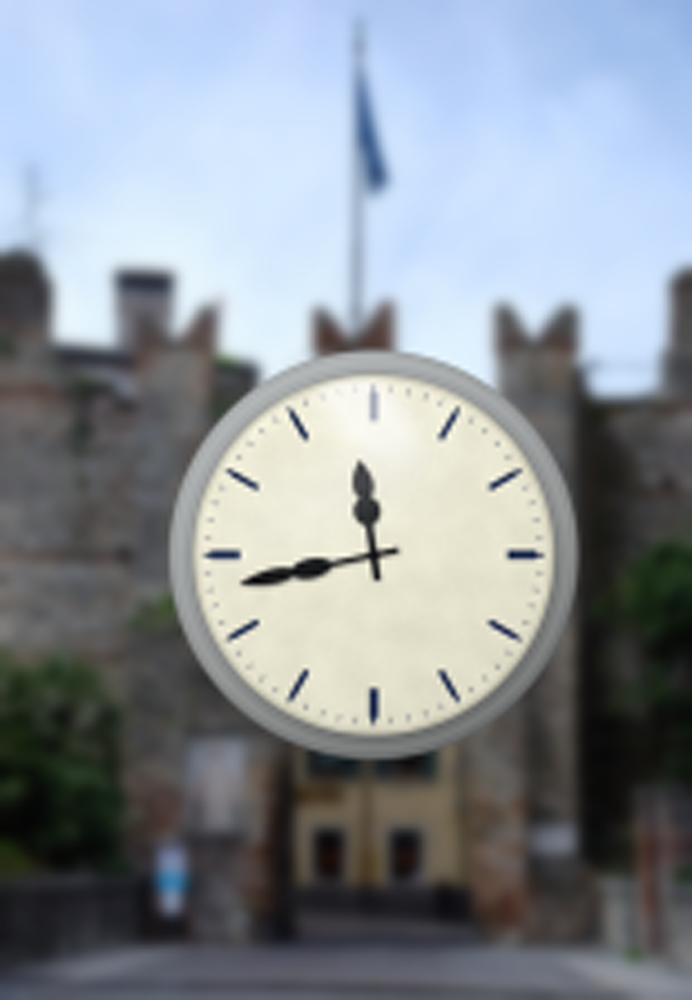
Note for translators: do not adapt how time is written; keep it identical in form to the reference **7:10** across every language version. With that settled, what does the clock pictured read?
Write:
**11:43**
